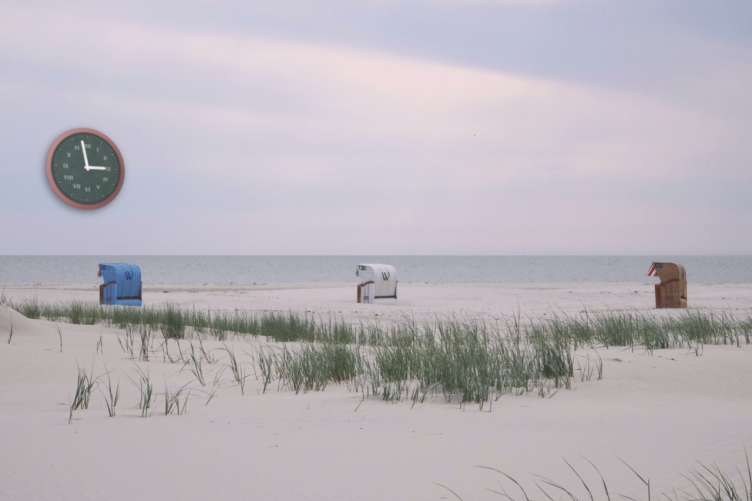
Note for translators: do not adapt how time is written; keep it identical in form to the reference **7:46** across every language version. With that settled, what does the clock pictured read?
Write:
**2:58**
